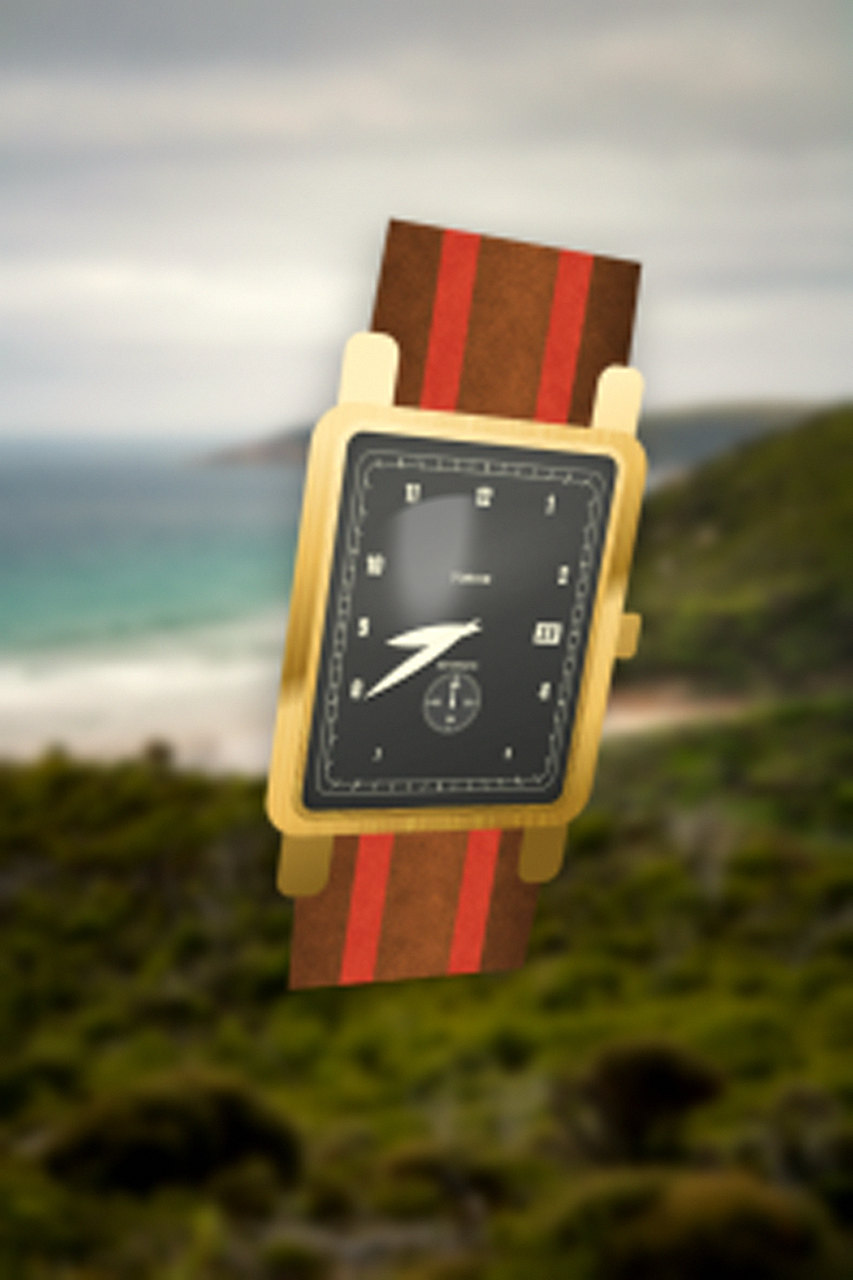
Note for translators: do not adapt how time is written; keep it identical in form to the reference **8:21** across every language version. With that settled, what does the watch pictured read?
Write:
**8:39**
